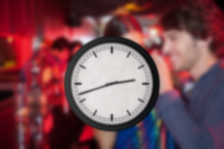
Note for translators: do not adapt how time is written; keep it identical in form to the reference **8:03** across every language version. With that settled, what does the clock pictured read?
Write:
**2:42**
